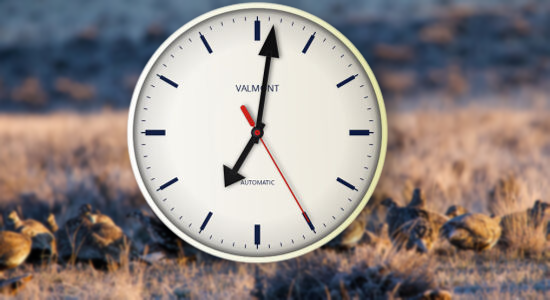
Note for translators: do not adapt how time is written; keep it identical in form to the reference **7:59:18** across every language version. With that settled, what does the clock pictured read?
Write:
**7:01:25**
